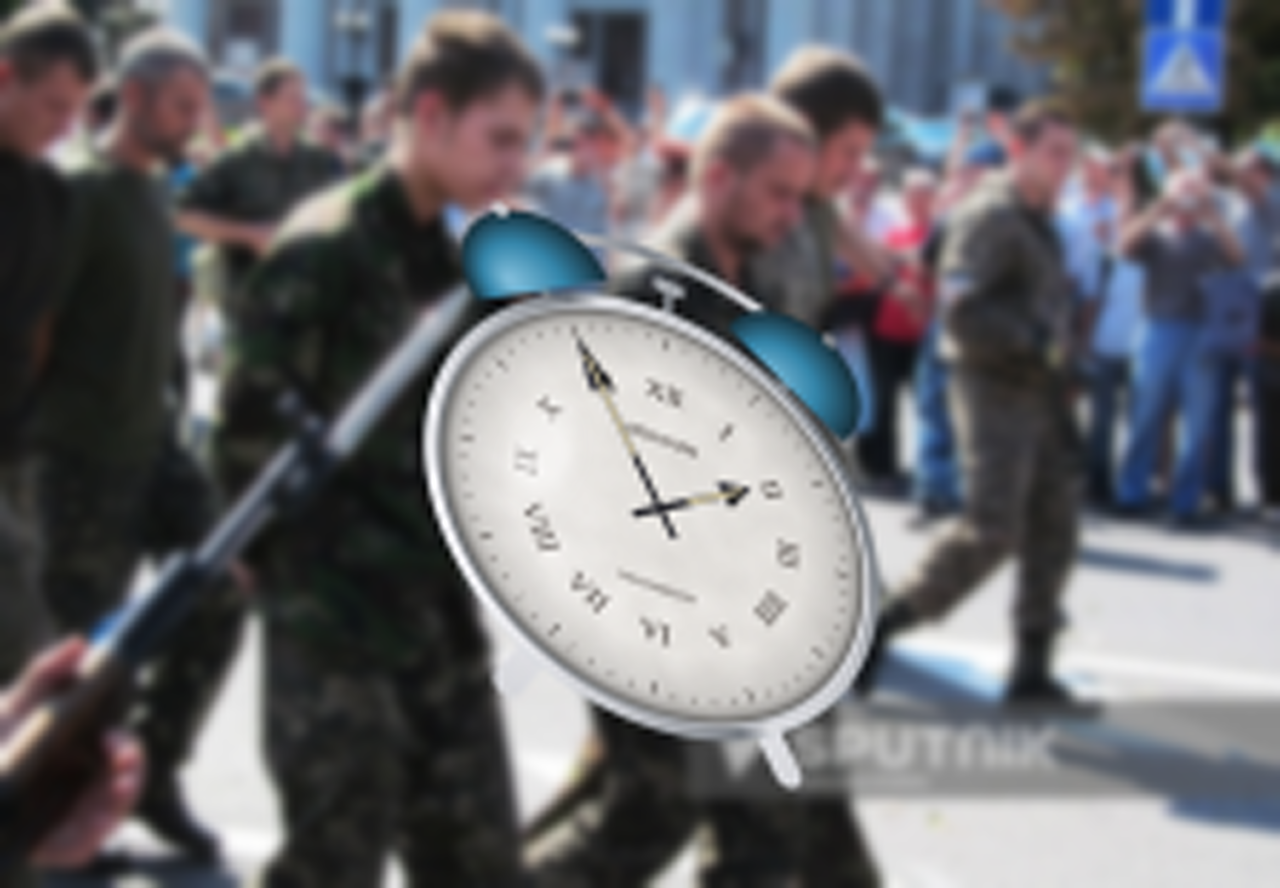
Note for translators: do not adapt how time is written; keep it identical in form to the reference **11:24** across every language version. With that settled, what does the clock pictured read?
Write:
**1:55**
